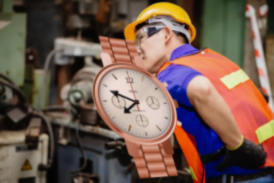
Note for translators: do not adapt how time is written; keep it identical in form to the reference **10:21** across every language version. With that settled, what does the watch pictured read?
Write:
**7:49**
